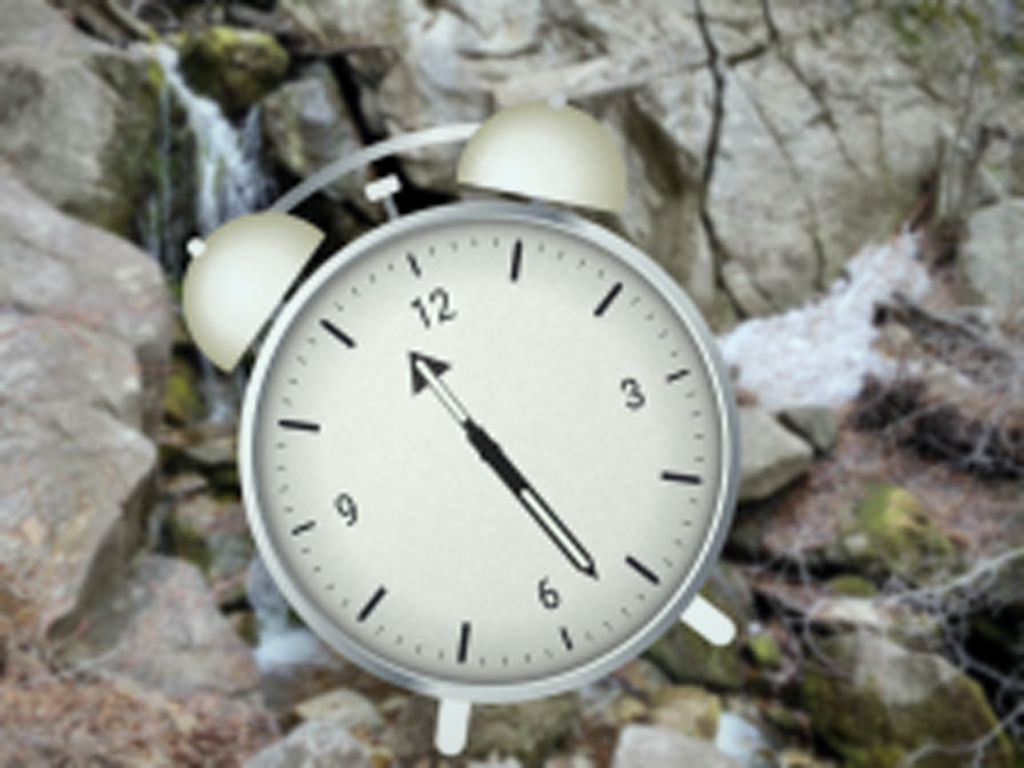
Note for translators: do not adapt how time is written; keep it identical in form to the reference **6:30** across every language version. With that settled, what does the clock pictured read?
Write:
**11:27**
